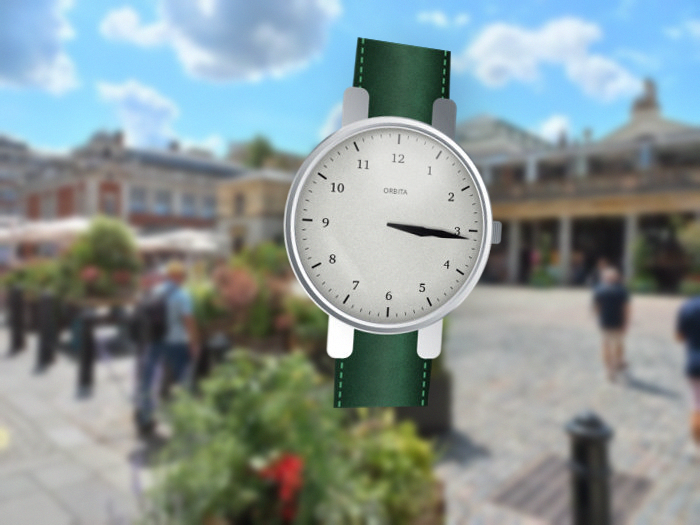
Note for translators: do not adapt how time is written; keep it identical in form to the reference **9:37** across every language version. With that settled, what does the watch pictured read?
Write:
**3:16**
